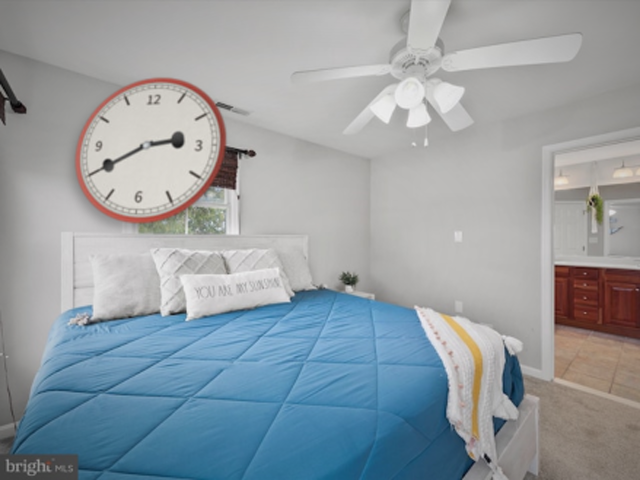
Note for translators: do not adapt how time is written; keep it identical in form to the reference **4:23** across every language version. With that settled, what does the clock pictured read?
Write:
**2:40**
